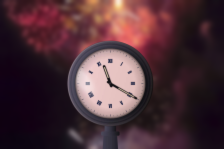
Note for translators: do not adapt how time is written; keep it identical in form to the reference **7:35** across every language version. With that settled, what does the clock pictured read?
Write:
**11:20**
